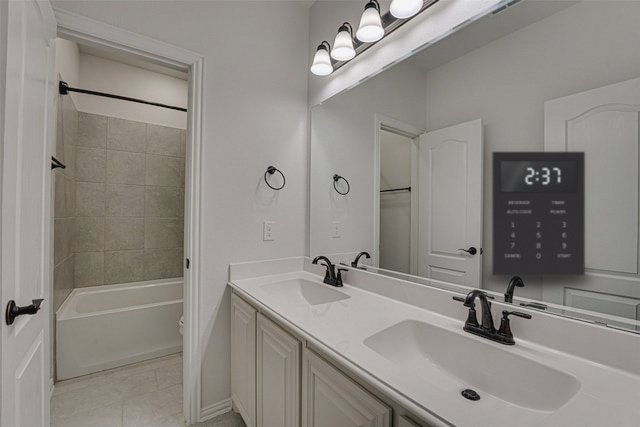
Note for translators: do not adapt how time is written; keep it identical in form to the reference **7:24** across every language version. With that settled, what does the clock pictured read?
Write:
**2:37**
